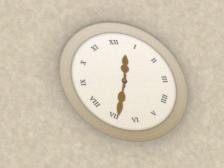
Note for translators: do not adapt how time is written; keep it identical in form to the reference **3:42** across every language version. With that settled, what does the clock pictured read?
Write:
**12:34**
